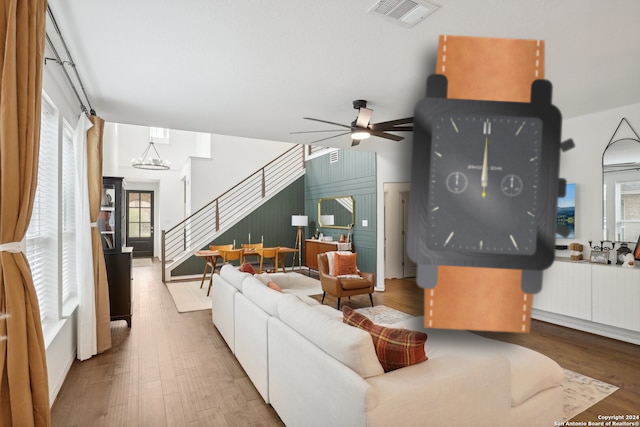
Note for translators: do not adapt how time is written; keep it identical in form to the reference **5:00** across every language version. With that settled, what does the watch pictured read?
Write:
**12:00**
